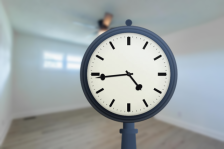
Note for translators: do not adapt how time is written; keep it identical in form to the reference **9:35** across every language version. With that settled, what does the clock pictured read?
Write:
**4:44**
